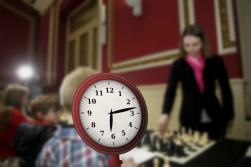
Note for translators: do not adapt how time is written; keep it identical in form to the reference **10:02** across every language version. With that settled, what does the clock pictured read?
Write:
**6:13**
